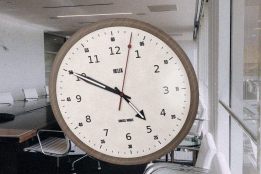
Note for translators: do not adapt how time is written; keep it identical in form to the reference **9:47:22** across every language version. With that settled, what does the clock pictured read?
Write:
**4:50:03**
